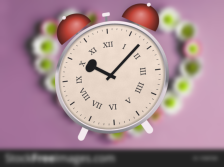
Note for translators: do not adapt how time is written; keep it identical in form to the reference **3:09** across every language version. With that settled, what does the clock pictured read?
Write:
**10:08**
